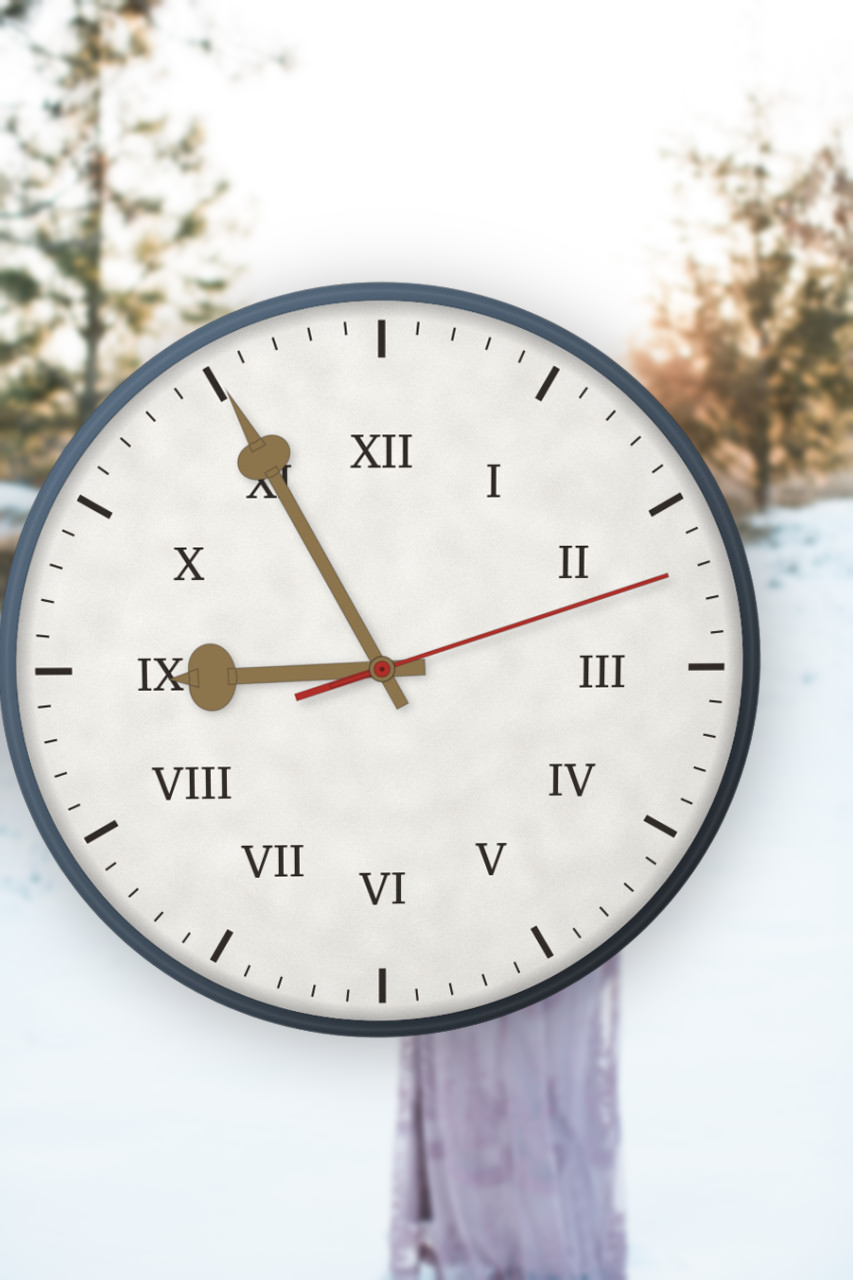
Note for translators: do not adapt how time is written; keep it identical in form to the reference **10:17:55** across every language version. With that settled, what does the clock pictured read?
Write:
**8:55:12**
